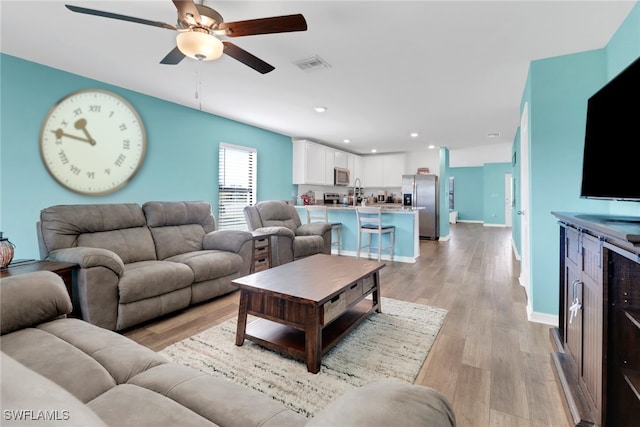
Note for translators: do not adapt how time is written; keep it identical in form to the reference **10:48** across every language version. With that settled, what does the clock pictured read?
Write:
**10:47**
